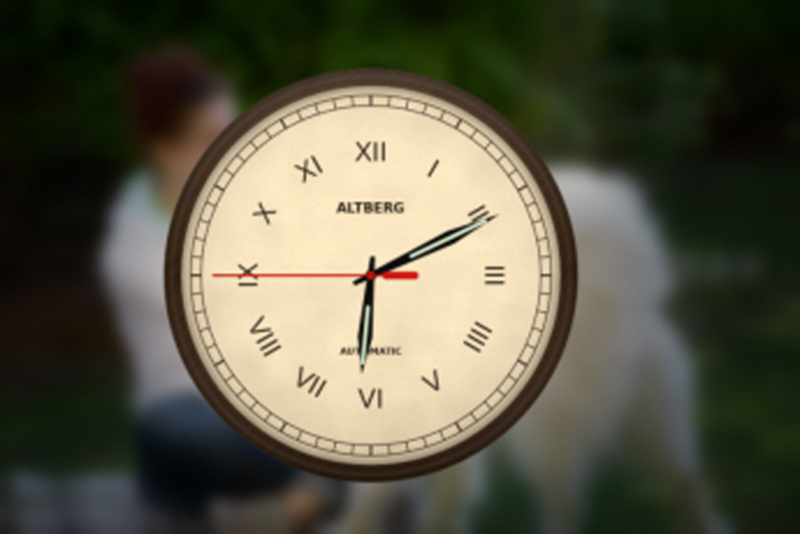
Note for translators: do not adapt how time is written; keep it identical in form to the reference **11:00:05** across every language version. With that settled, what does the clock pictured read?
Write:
**6:10:45**
